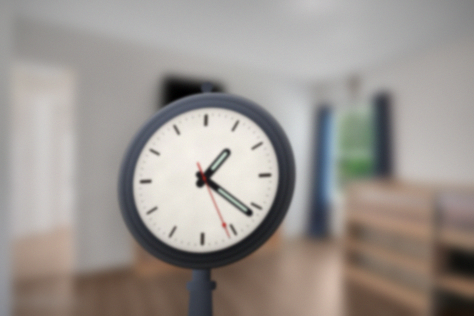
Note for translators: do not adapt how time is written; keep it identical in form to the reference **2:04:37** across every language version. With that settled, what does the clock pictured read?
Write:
**1:21:26**
